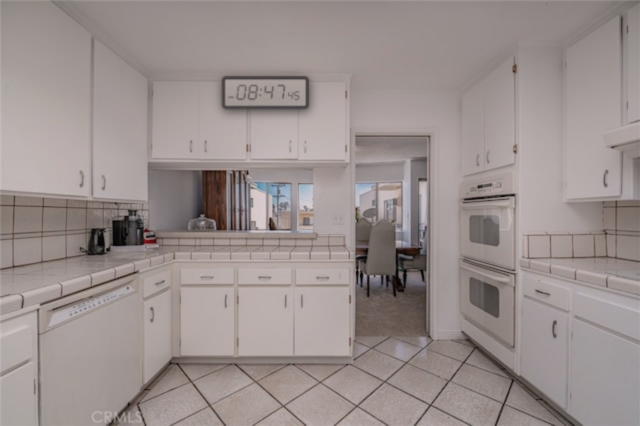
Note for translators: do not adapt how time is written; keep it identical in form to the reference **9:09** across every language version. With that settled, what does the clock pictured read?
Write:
**8:47**
